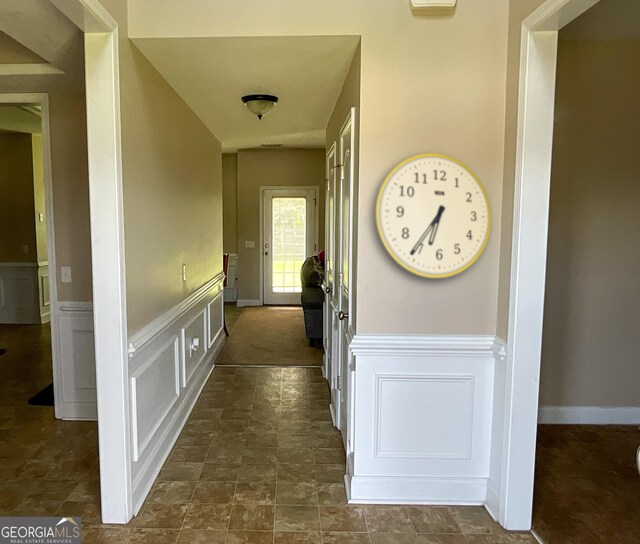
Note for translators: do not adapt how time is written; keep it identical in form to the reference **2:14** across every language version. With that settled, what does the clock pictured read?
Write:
**6:36**
